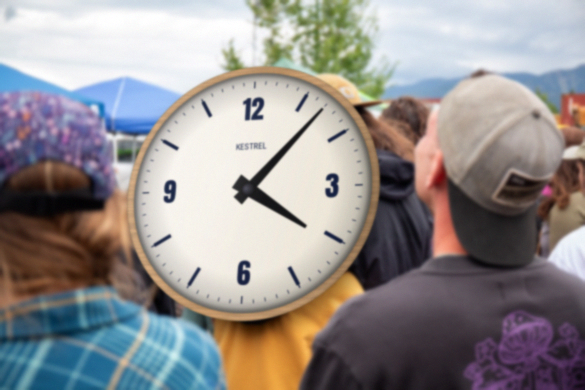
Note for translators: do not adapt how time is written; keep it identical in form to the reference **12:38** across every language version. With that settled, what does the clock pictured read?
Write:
**4:07**
